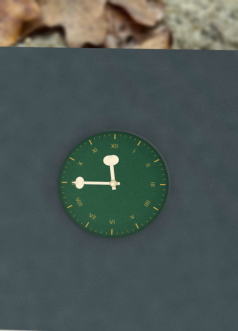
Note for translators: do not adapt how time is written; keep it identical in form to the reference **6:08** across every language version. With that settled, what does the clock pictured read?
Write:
**11:45**
